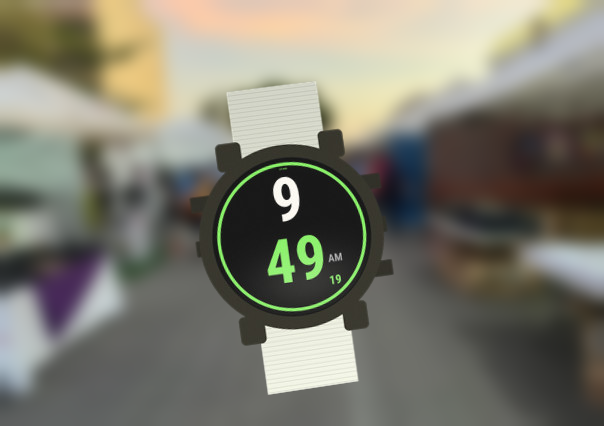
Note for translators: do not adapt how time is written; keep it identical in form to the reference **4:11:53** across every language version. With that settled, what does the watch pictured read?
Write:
**9:49:19**
